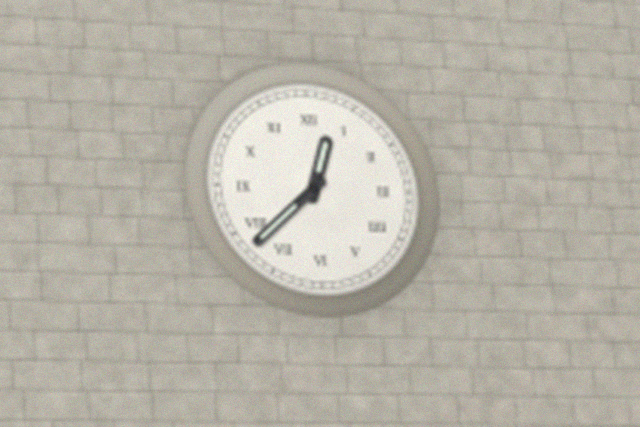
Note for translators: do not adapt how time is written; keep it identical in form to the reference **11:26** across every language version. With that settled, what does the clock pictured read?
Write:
**12:38**
